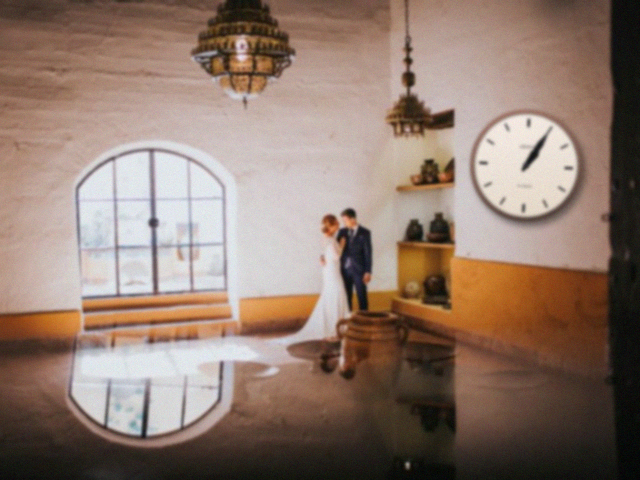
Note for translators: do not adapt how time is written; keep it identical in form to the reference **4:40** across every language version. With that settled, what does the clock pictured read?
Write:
**1:05**
